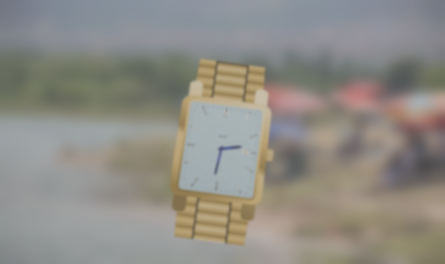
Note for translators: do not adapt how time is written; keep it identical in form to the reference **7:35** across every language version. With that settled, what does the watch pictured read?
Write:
**2:31**
